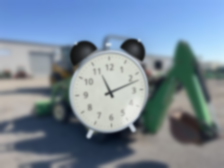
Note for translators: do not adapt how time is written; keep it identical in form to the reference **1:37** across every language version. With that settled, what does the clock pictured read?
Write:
**11:12**
